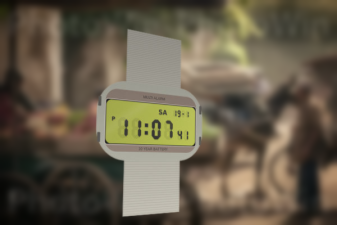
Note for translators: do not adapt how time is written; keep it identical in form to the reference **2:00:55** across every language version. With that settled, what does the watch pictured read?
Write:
**11:07:41**
